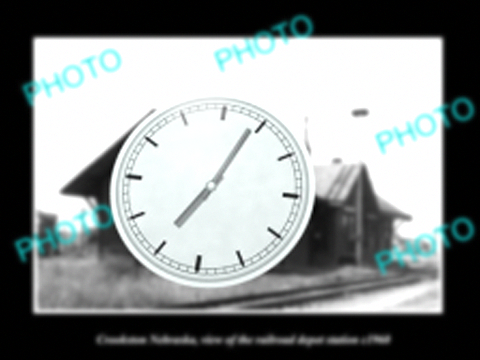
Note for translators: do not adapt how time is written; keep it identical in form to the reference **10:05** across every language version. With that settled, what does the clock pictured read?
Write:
**7:04**
